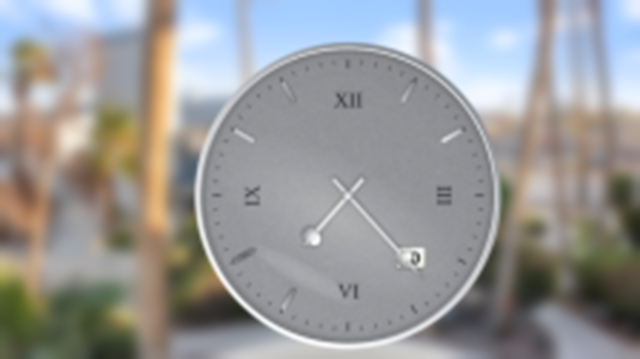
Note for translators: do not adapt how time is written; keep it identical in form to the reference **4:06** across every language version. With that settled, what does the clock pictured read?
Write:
**7:23**
